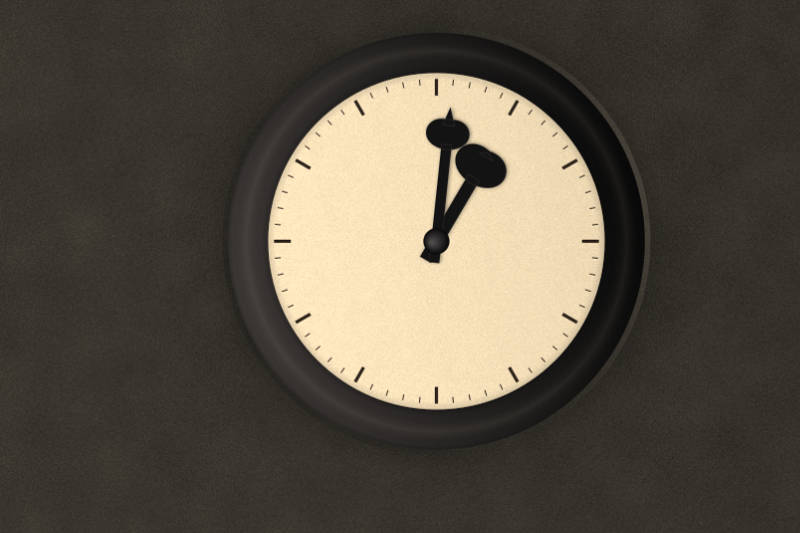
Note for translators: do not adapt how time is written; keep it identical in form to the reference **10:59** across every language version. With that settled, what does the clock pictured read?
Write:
**1:01**
